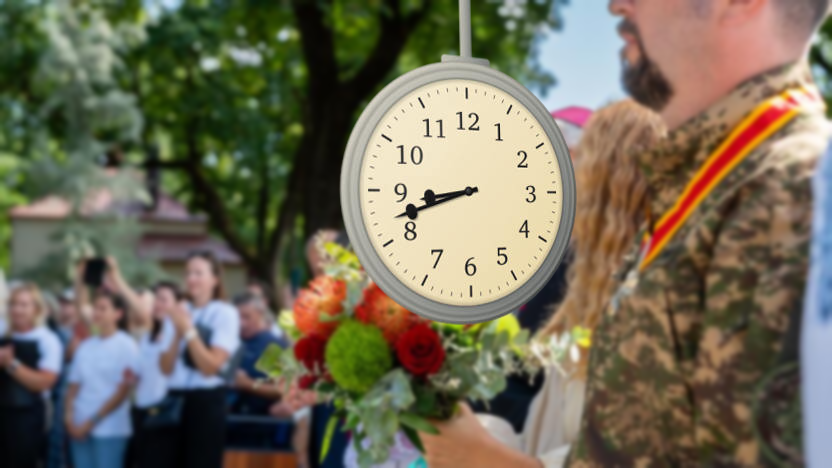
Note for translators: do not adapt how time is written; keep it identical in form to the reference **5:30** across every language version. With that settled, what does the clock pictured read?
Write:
**8:42**
